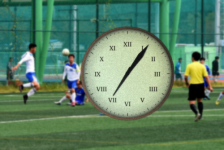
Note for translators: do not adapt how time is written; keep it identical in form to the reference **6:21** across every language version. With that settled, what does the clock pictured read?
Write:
**7:06**
